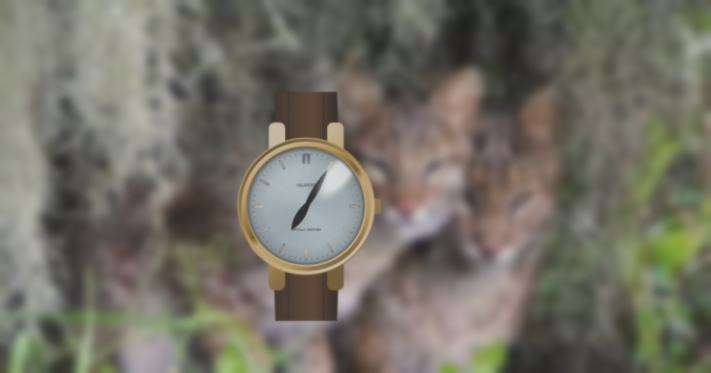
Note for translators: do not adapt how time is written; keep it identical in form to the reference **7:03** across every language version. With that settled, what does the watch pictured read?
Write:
**7:05**
